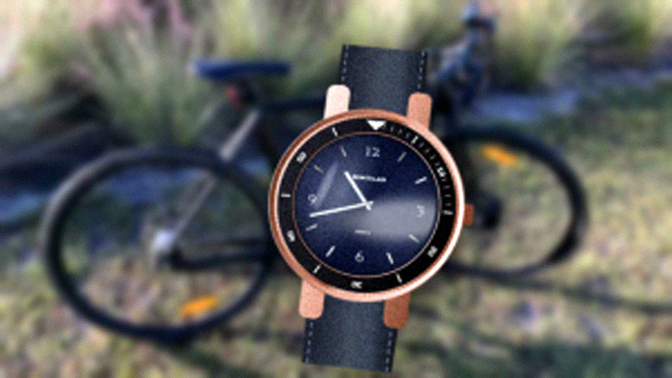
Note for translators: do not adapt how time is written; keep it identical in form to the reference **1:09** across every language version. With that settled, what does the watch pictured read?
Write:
**10:42**
